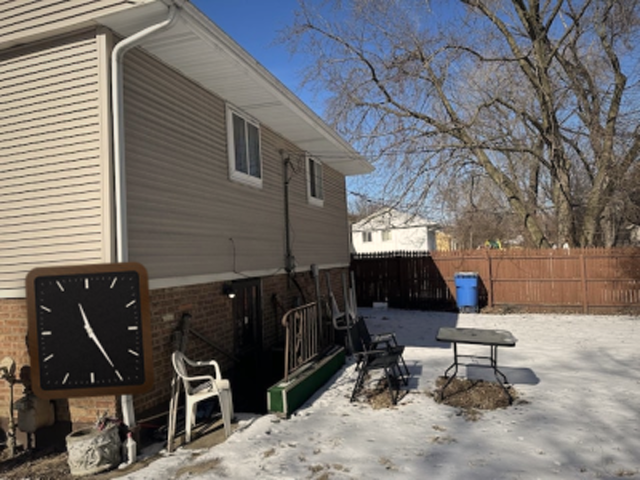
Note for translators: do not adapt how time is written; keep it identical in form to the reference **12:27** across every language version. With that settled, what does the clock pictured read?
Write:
**11:25**
